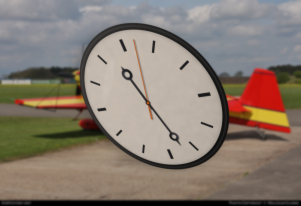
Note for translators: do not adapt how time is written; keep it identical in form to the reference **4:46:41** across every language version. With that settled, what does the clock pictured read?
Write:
**11:27:02**
